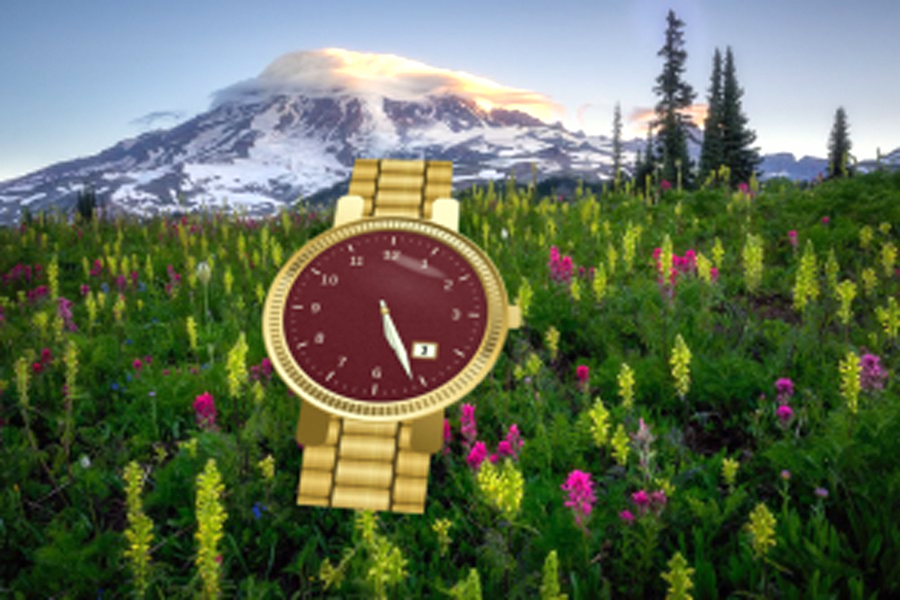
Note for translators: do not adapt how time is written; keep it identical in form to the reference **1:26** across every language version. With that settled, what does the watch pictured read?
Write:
**5:26**
